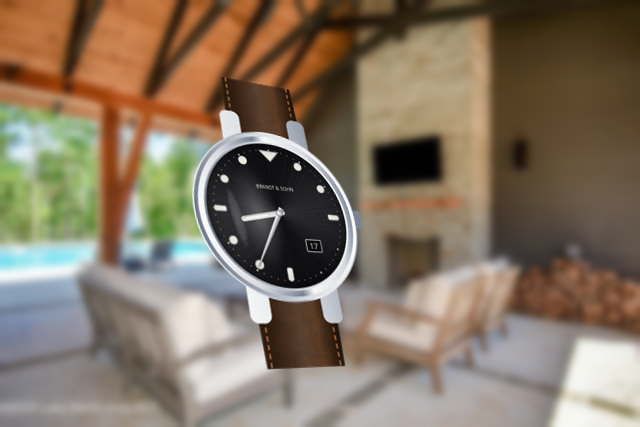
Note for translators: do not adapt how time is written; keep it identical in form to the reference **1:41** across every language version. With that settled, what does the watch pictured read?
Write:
**8:35**
